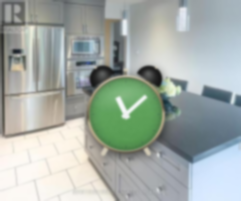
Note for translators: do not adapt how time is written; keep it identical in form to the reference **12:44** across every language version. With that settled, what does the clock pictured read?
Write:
**11:08**
